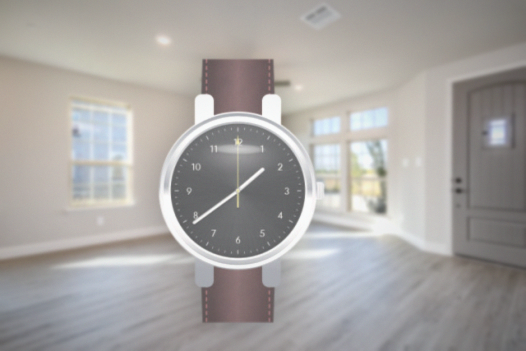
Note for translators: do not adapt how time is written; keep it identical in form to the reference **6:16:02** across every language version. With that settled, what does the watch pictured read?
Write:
**1:39:00**
